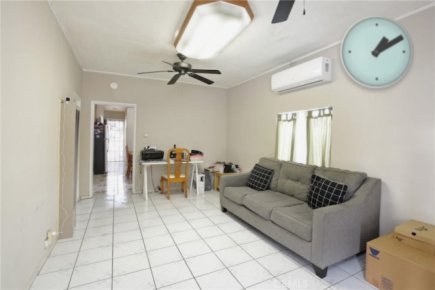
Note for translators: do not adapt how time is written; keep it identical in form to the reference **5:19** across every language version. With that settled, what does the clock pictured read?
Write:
**1:10**
